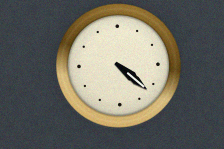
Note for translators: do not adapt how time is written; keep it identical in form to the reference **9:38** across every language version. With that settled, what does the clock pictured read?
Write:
**4:22**
